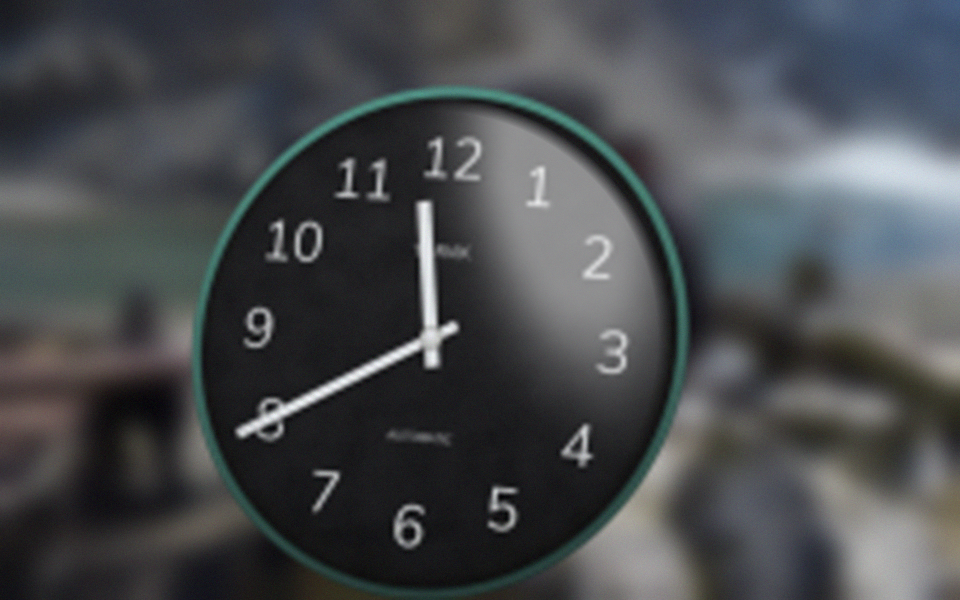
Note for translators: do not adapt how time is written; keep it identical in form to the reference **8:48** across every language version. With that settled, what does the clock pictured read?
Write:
**11:40**
